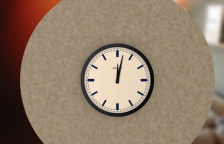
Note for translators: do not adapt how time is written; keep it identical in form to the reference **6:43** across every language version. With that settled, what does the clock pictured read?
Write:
**12:02**
